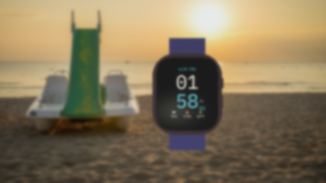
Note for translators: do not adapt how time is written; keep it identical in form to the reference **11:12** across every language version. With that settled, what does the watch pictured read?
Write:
**1:58**
